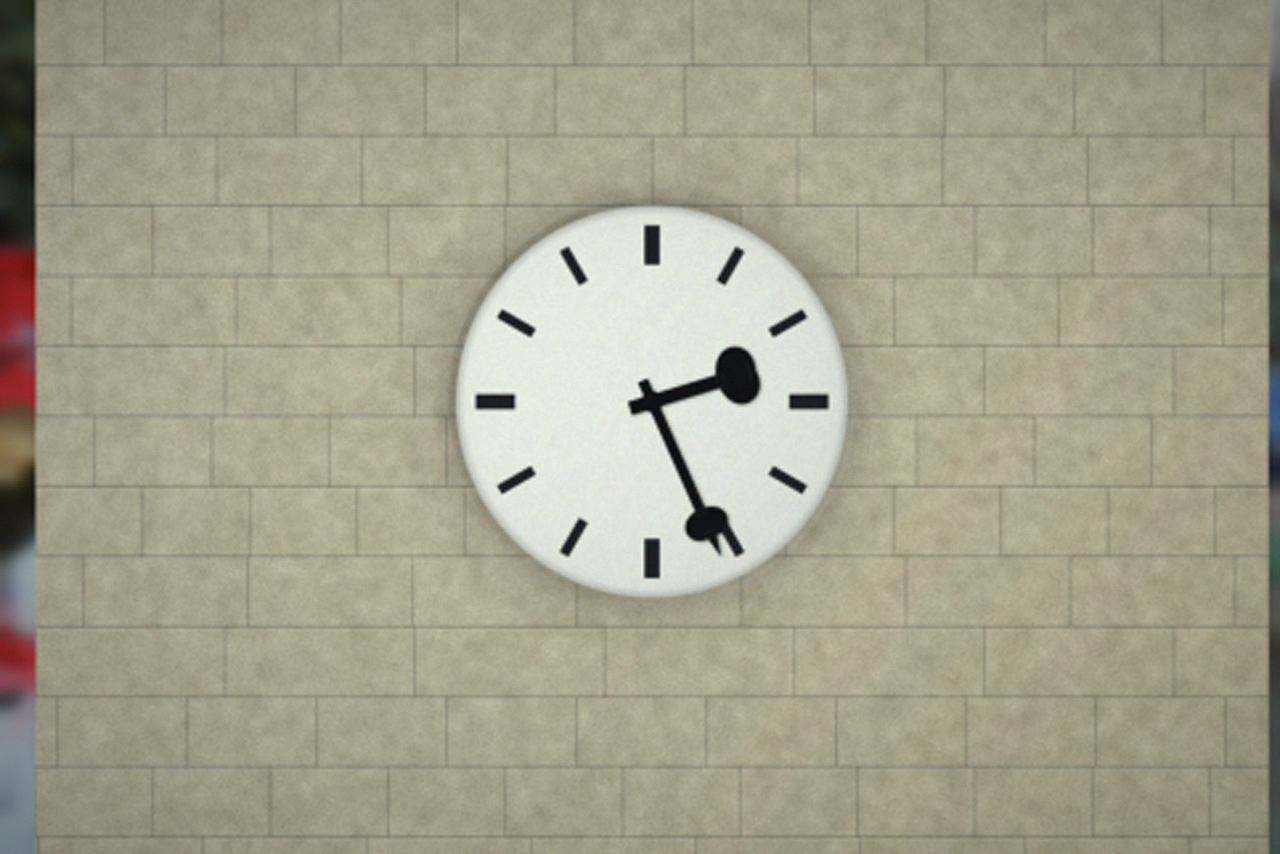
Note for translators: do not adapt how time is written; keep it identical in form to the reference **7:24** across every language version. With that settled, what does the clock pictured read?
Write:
**2:26**
